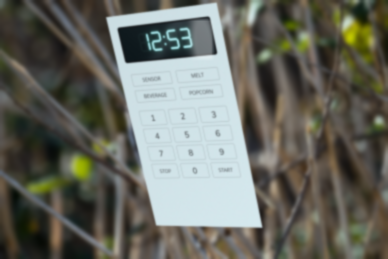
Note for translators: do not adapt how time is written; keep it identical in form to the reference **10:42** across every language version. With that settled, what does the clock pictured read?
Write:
**12:53**
